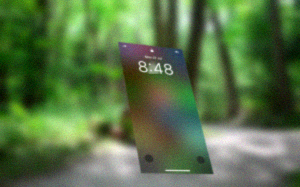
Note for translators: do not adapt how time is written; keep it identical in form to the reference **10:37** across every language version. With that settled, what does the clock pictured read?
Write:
**8:48**
